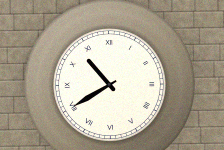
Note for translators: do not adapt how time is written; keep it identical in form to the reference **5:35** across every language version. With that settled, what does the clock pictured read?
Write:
**10:40**
